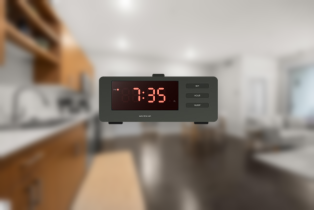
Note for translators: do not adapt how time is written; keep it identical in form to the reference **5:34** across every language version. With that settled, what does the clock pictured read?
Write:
**7:35**
